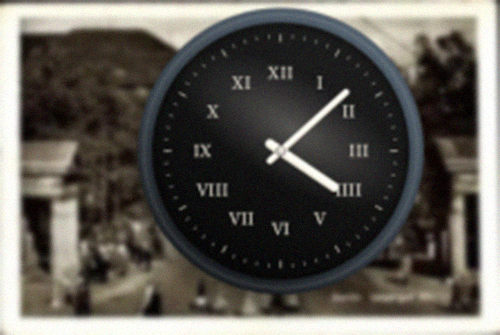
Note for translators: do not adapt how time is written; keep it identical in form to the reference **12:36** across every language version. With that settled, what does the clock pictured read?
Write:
**4:08**
